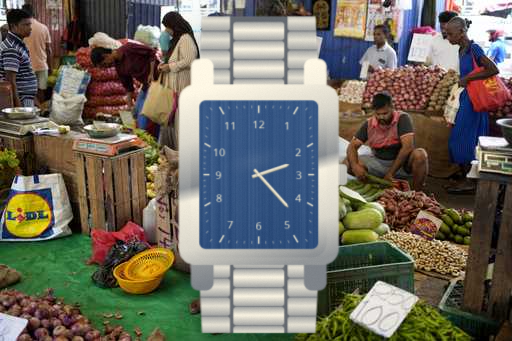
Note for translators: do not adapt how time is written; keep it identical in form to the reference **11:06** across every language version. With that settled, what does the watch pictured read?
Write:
**2:23**
